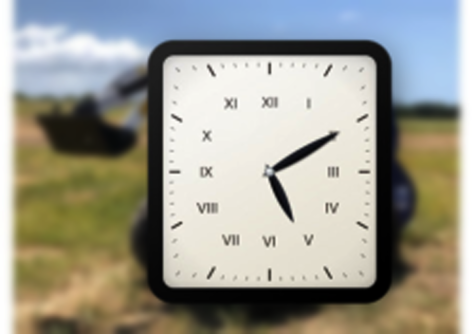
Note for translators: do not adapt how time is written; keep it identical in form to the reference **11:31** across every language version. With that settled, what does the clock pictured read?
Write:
**5:10**
